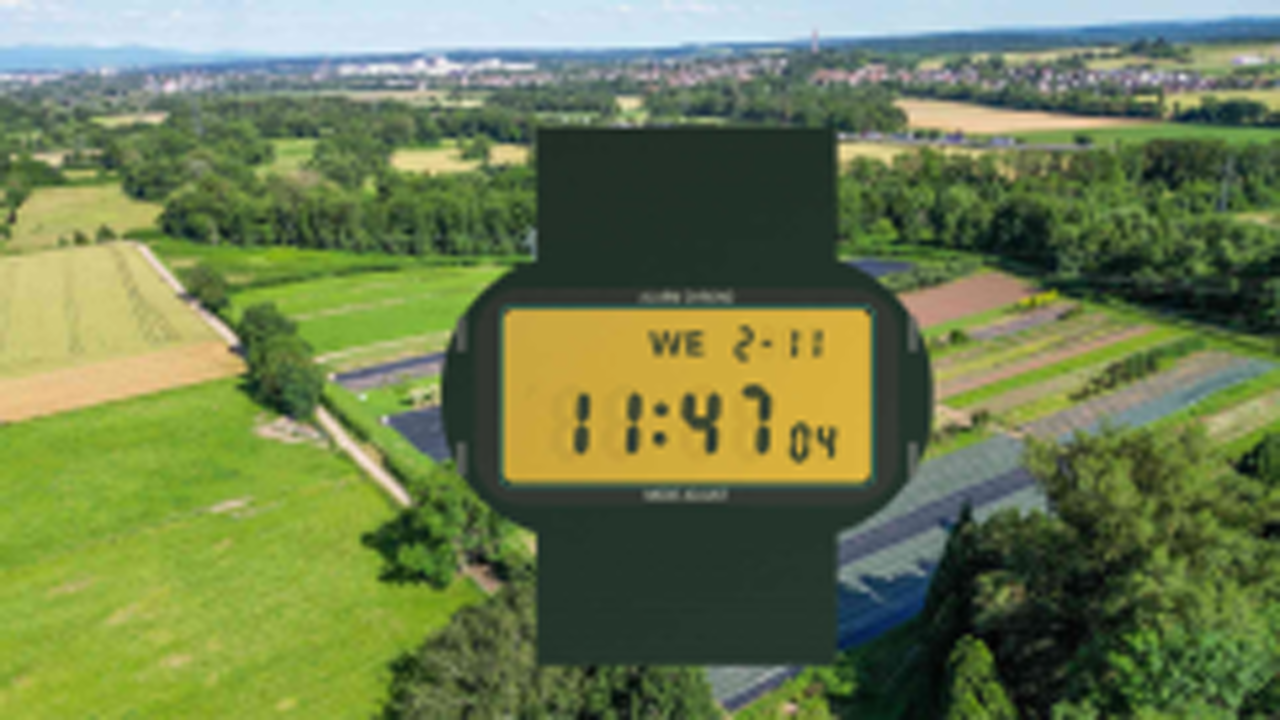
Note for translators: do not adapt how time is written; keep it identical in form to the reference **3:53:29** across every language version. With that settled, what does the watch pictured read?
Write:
**11:47:04**
